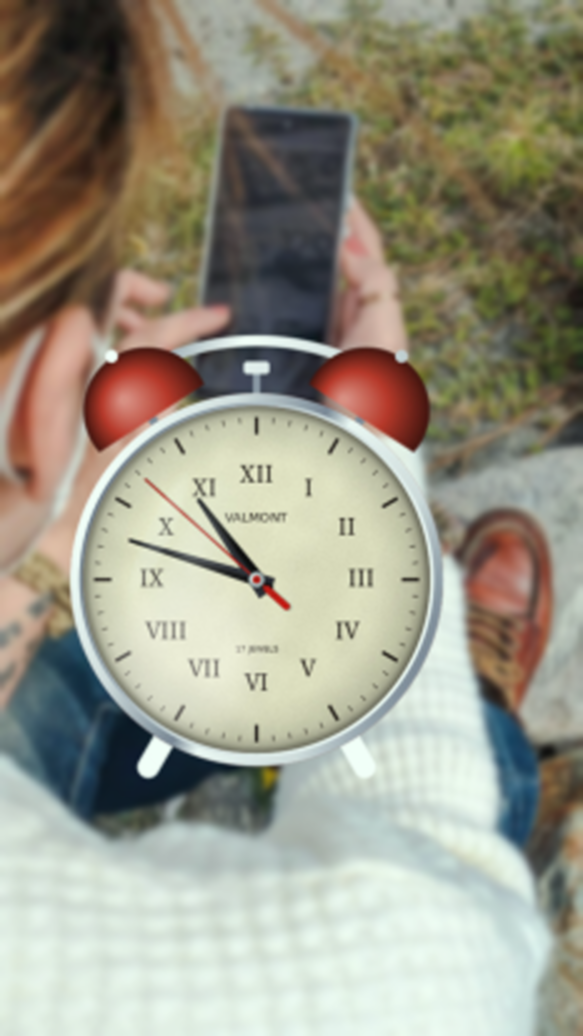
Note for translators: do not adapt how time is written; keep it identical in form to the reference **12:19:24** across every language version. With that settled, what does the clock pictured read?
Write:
**10:47:52**
